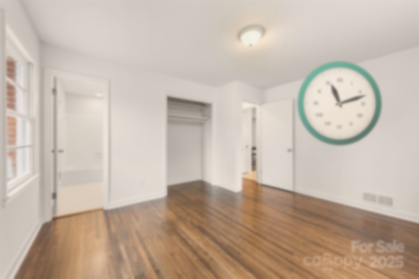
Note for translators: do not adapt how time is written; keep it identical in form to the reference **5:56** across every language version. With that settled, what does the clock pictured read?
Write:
**11:12**
